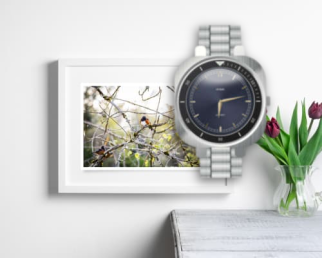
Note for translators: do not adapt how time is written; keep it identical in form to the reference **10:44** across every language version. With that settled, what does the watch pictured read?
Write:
**6:13**
